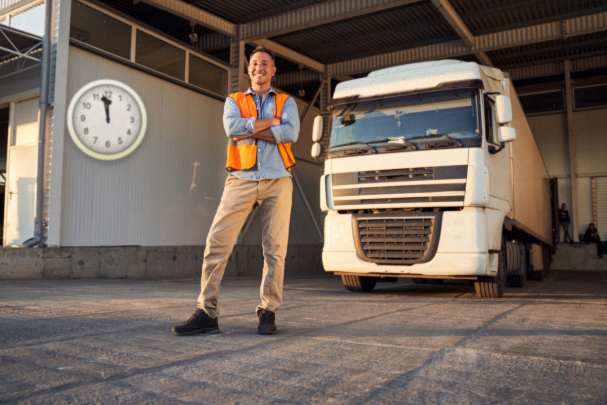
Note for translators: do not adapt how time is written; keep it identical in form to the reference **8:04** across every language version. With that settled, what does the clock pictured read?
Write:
**11:58**
